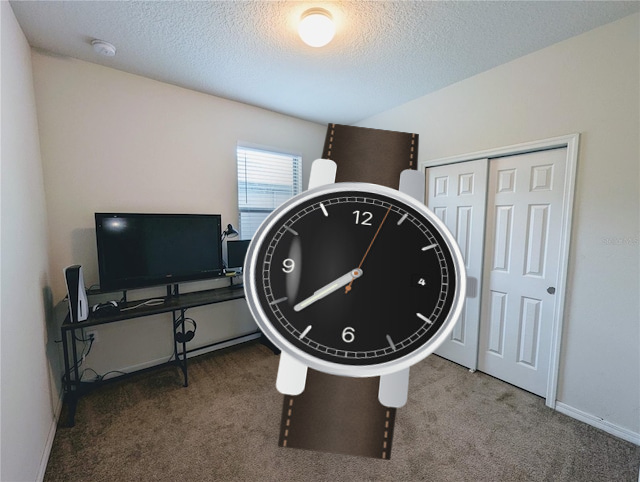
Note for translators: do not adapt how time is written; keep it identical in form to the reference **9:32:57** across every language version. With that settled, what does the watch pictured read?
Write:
**7:38:03**
